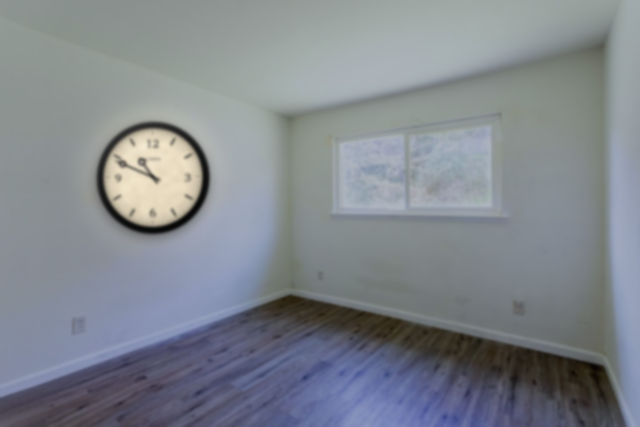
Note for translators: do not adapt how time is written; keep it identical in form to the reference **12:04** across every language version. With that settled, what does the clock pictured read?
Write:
**10:49**
